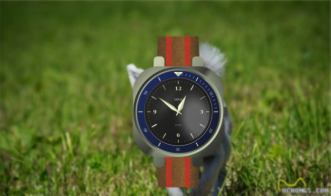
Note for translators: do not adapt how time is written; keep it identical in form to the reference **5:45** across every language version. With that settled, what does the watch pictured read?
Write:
**12:51**
